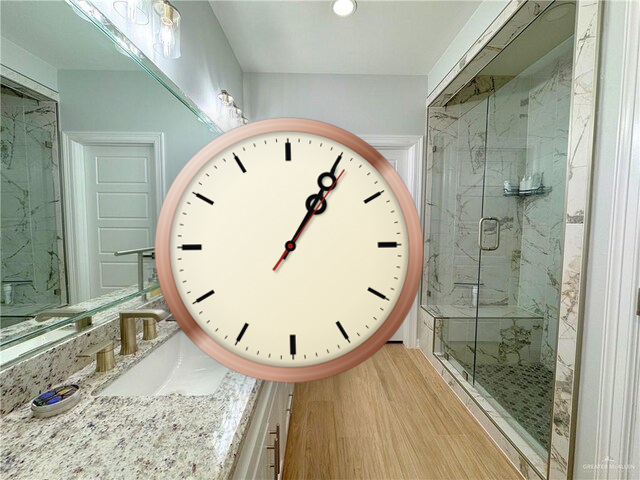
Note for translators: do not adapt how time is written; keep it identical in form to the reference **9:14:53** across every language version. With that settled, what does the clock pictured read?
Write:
**1:05:06**
